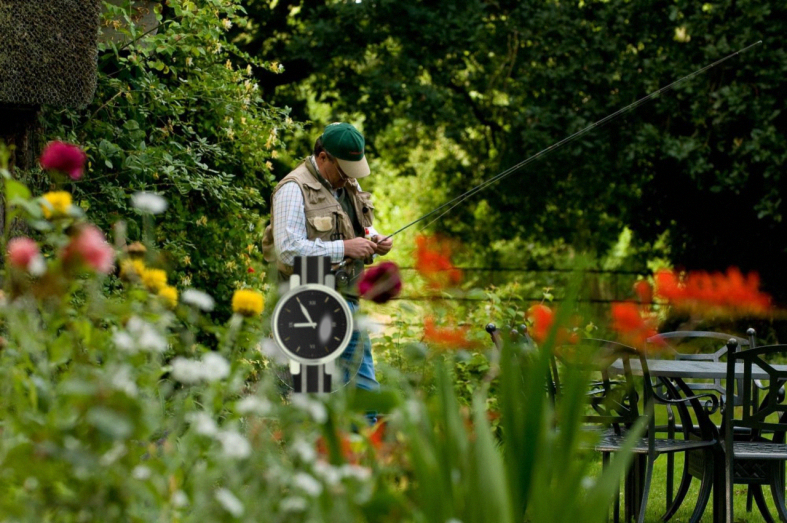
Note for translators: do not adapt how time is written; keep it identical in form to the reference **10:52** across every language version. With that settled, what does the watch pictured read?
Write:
**8:55**
